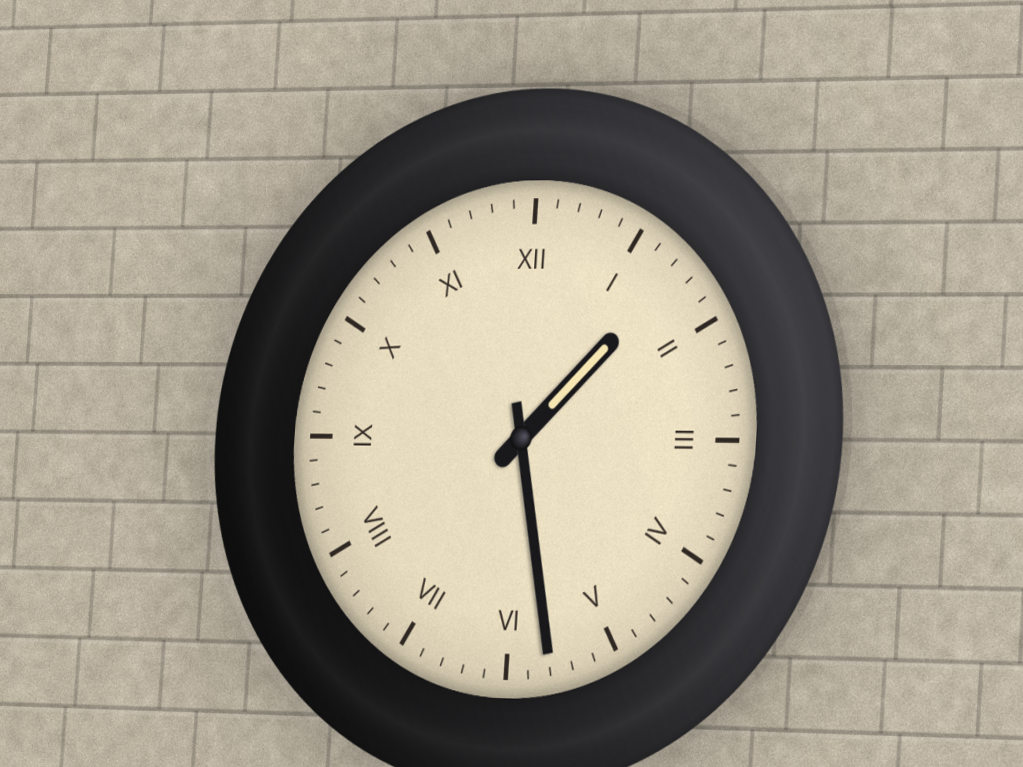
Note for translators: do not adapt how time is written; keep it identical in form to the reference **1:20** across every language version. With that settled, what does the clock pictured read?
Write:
**1:28**
